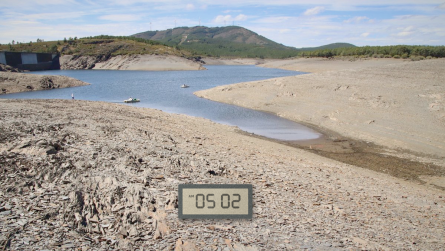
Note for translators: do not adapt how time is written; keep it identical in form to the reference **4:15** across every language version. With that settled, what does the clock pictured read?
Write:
**5:02**
